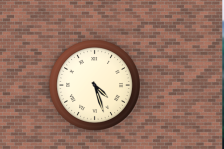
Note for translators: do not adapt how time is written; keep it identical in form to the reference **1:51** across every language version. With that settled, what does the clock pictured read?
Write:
**4:27**
